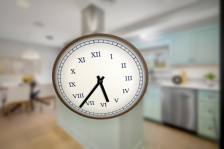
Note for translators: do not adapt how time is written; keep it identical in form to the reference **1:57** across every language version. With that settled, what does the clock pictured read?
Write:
**5:37**
